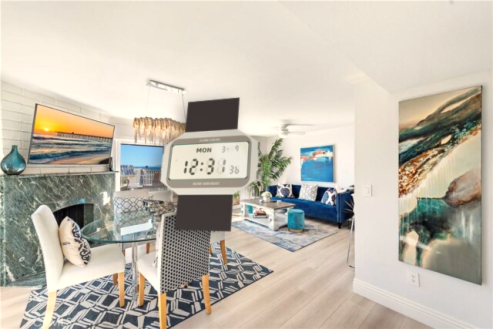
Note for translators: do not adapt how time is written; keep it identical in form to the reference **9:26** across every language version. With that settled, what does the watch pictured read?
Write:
**12:31**
